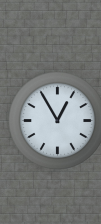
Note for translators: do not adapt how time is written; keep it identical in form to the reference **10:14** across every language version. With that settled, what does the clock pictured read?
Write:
**12:55**
